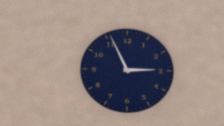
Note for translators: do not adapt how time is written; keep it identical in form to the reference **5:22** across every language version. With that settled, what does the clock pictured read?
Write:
**2:56**
